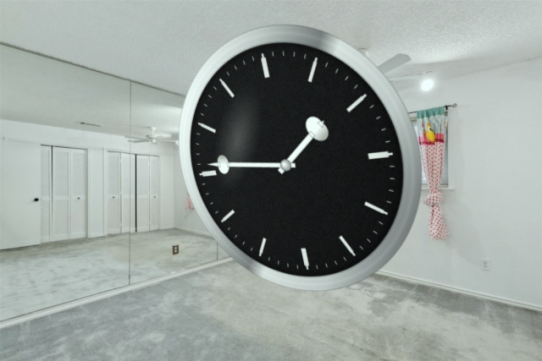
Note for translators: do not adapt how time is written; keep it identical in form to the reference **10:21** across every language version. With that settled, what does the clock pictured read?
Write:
**1:46**
